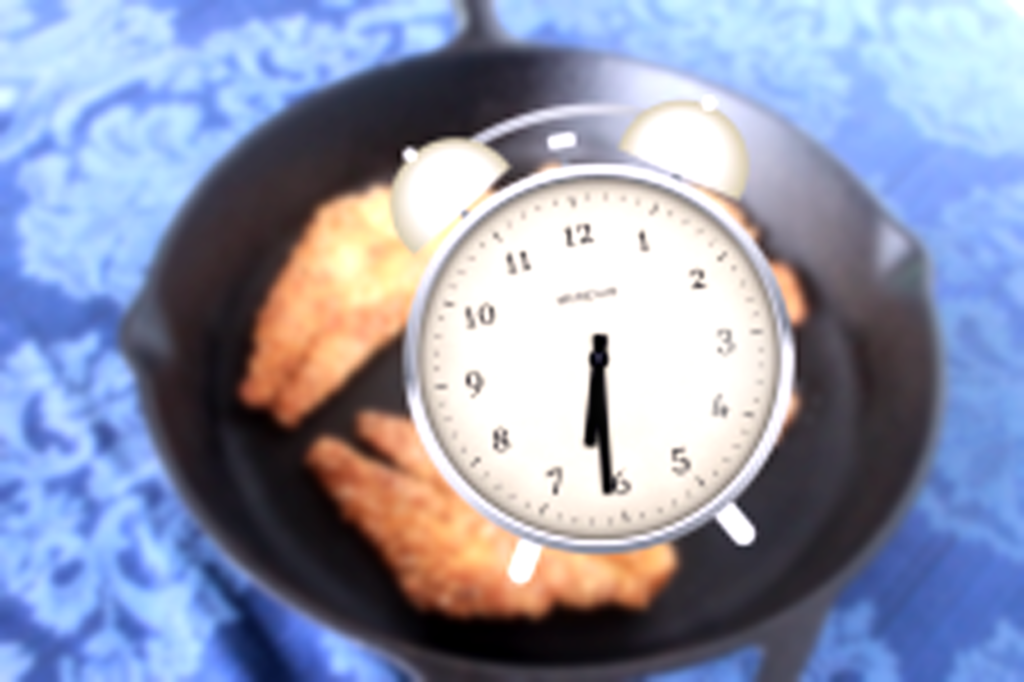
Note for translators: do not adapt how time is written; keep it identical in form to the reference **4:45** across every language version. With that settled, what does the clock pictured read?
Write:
**6:31**
